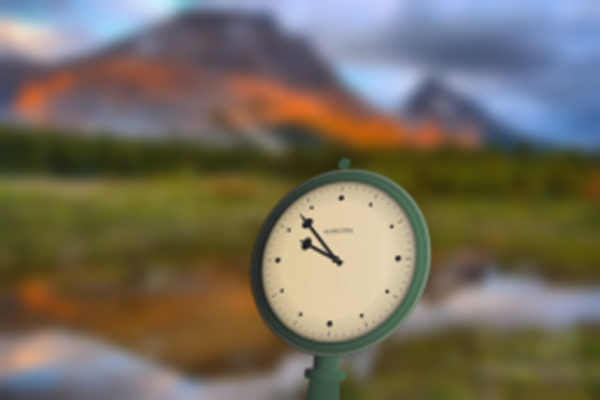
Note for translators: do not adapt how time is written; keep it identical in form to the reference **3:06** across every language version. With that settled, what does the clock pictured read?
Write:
**9:53**
